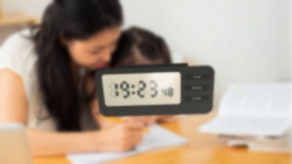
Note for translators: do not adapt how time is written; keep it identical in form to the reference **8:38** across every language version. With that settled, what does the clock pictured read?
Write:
**19:23**
